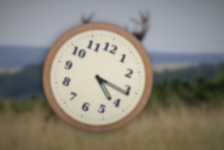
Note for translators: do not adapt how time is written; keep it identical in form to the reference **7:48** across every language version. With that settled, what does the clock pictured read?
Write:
**4:16**
